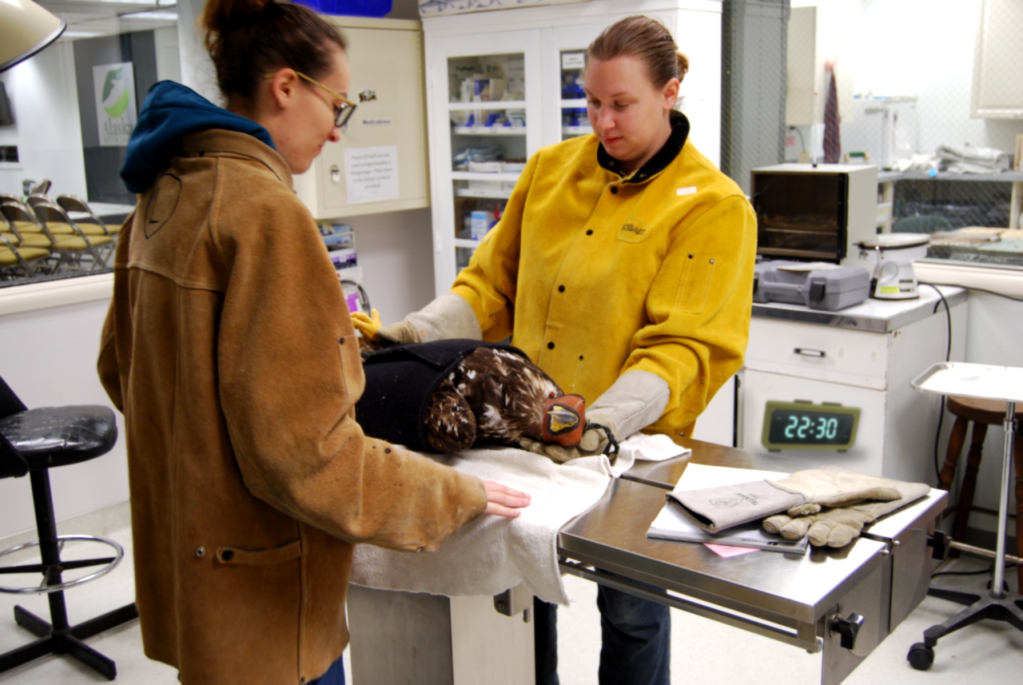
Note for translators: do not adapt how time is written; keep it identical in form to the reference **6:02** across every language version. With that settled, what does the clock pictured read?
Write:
**22:30**
